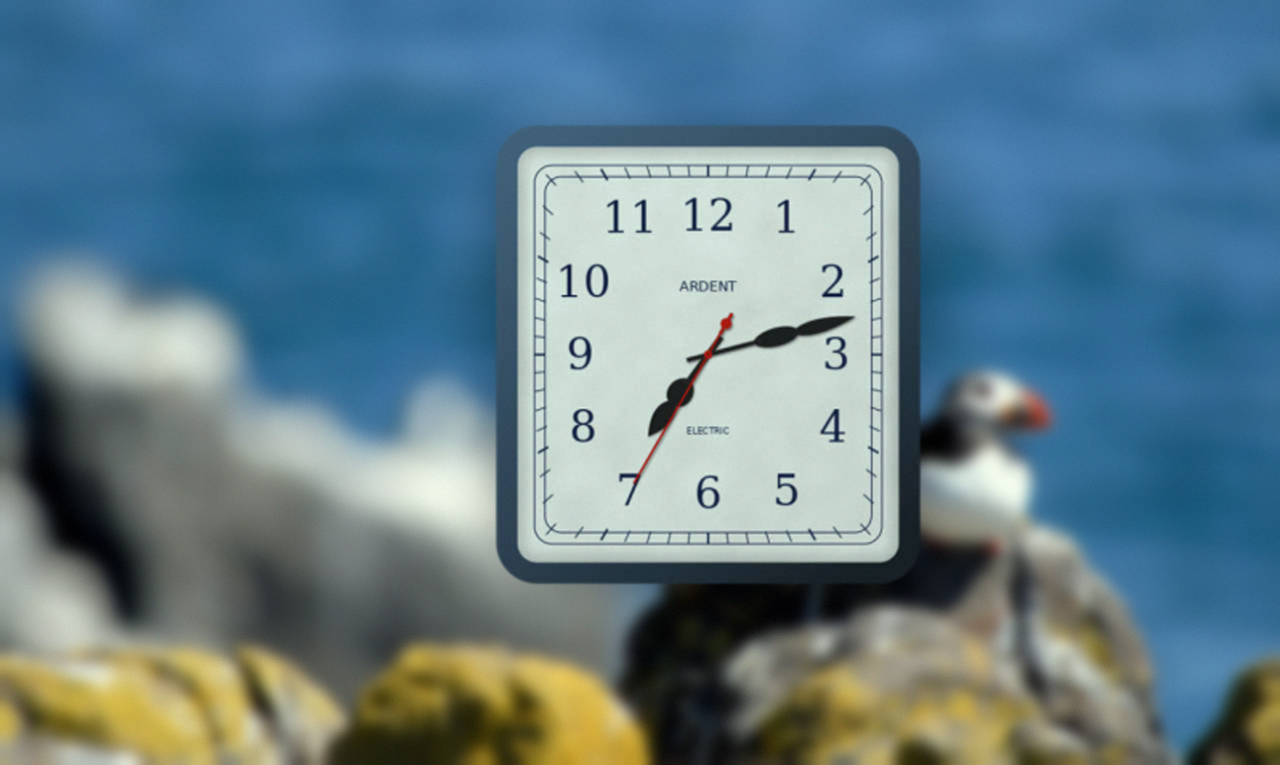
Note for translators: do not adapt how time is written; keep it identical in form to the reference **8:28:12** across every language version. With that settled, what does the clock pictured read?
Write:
**7:12:35**
